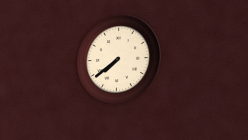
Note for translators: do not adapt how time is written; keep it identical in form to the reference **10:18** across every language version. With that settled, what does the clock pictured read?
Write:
**7:39**
